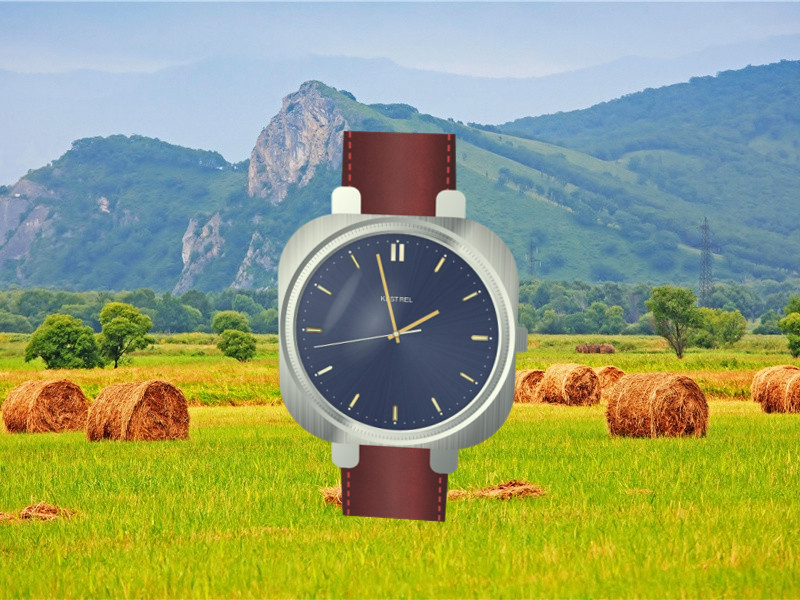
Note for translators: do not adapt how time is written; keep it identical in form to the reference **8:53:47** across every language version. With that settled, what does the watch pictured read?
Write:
**1:57:43**
